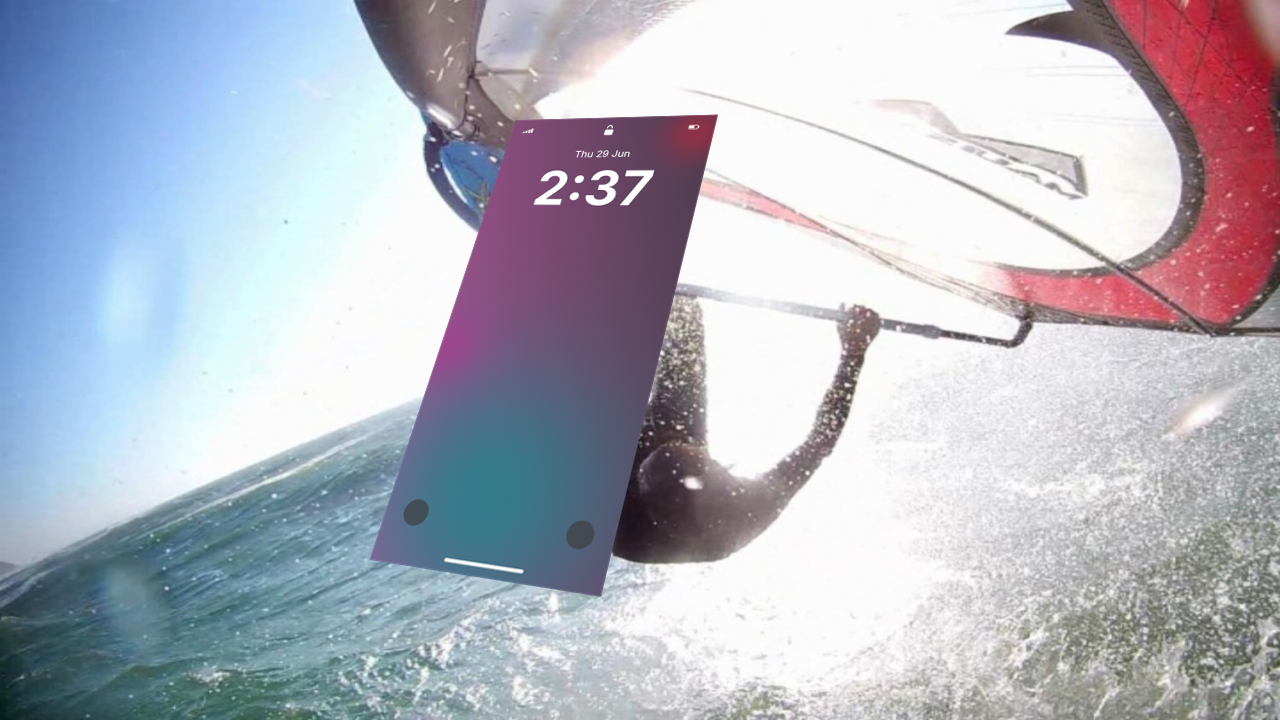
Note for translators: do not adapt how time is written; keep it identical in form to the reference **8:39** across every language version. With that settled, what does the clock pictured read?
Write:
**2:37**
